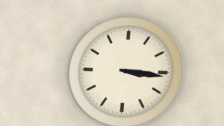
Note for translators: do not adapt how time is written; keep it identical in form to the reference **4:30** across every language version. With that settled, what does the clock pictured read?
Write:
**3:16**
